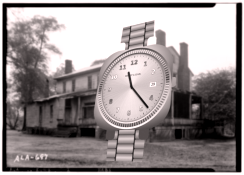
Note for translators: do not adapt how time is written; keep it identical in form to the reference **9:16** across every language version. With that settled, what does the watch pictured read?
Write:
**11:23**
